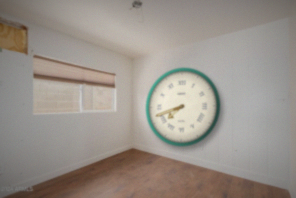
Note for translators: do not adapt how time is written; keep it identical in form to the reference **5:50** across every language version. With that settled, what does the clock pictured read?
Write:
**7:42**
